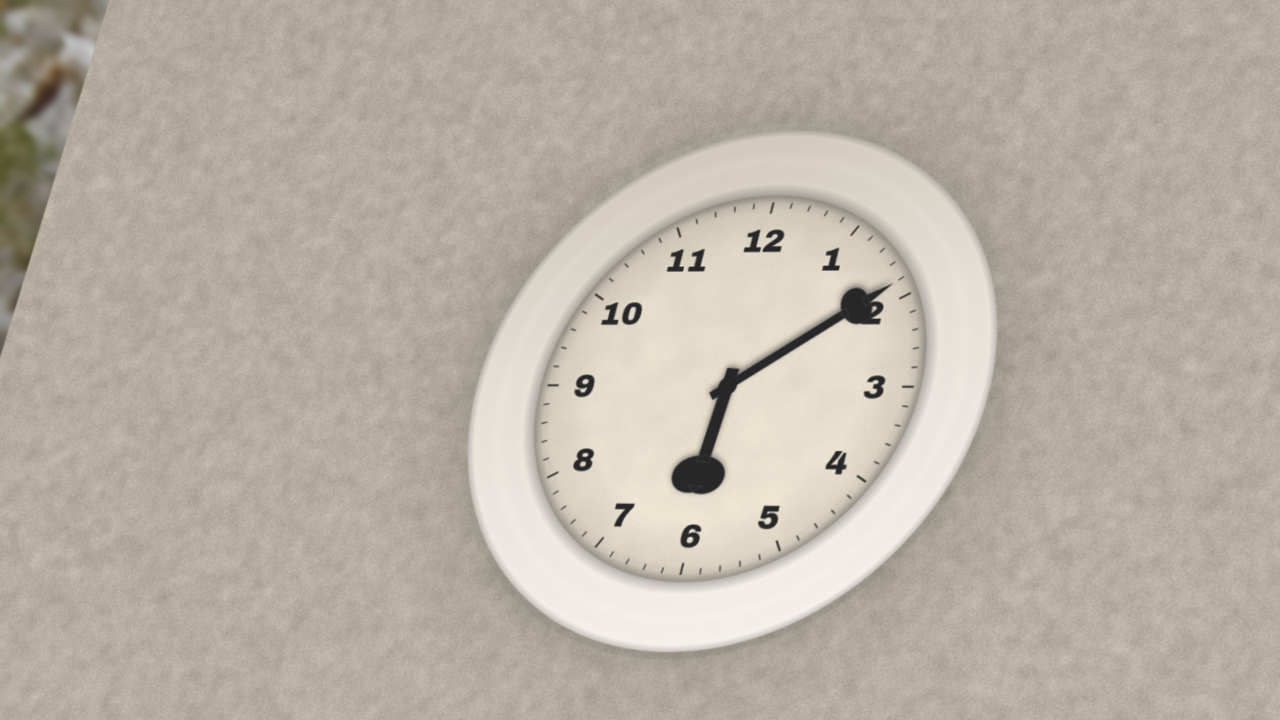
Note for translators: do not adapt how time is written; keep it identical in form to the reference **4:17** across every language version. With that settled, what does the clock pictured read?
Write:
**6:09**
